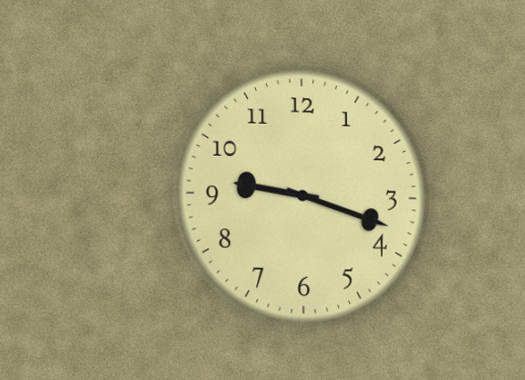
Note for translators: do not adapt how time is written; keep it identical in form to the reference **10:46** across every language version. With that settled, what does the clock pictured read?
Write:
**9:18**
